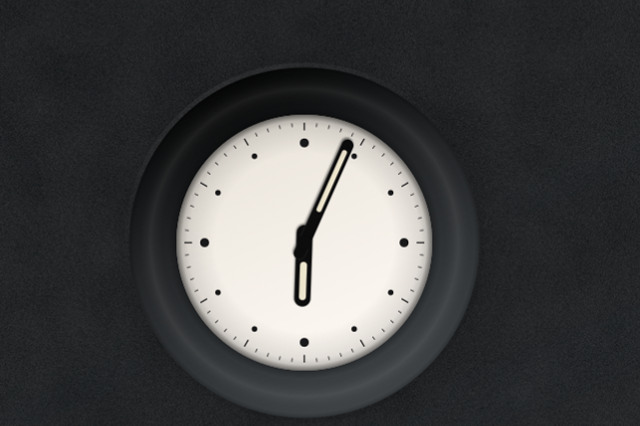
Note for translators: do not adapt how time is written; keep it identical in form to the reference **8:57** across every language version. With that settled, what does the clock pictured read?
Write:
**6:04**
